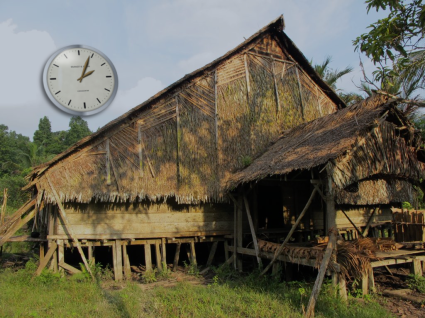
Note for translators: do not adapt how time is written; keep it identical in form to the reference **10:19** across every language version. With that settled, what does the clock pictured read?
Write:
**2:04**
